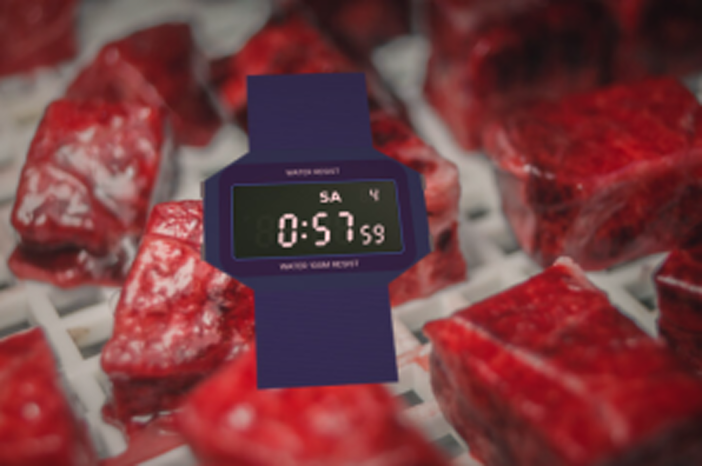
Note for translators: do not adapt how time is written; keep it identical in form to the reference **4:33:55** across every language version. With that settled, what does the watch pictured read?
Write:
**0:57:59**
